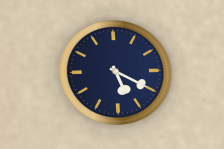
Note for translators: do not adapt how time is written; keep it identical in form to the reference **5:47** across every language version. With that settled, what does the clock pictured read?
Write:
**5:20**
